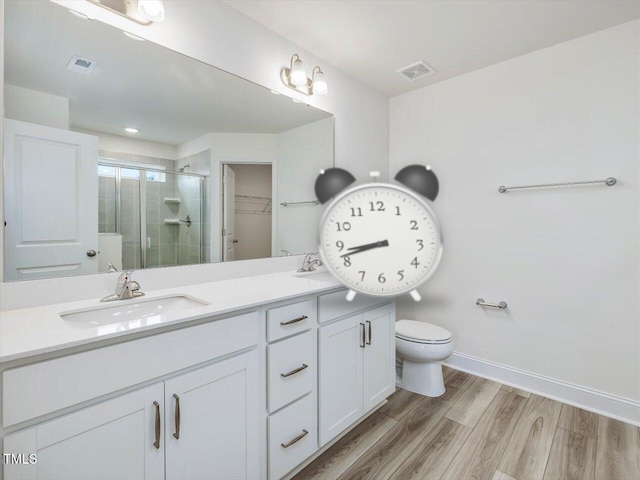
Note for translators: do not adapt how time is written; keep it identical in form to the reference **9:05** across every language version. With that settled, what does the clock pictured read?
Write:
**8:42**
